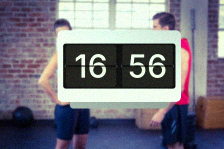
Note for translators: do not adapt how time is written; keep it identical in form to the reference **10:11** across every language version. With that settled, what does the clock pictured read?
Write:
**16:56**
